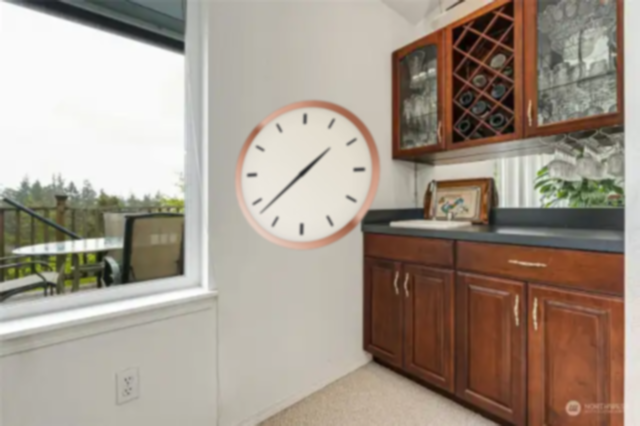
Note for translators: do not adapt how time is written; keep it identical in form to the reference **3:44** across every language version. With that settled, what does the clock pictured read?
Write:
**1:38**
